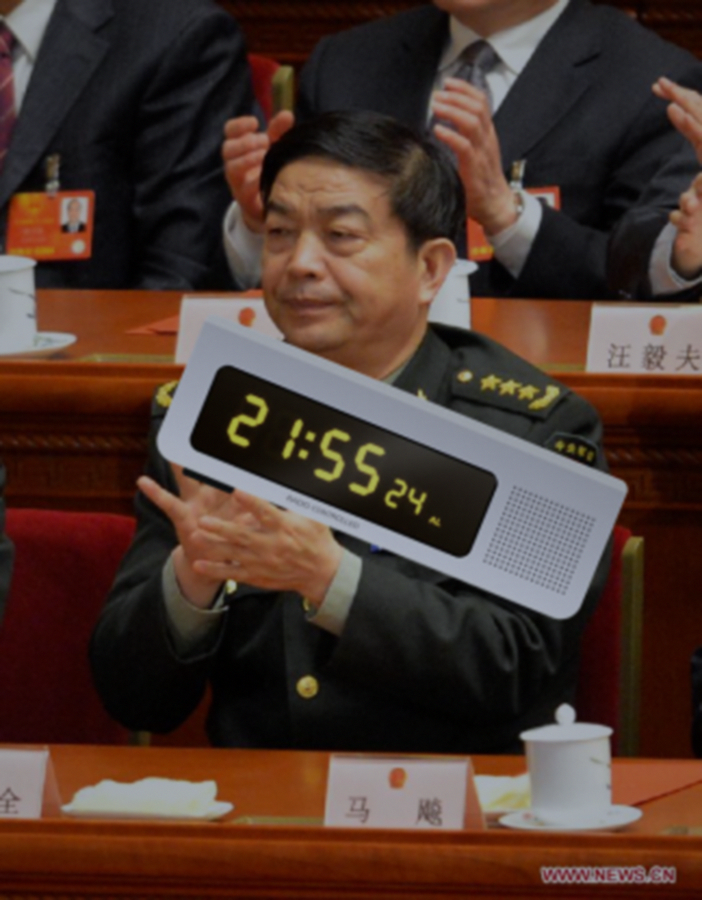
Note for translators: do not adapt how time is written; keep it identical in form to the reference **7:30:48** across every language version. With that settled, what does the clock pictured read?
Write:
**21:55:24**
